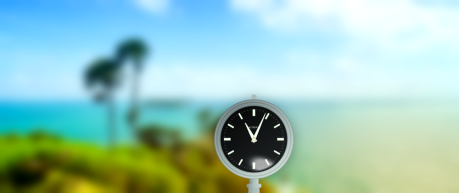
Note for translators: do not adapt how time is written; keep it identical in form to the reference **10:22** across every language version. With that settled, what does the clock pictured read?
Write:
**11:04**
